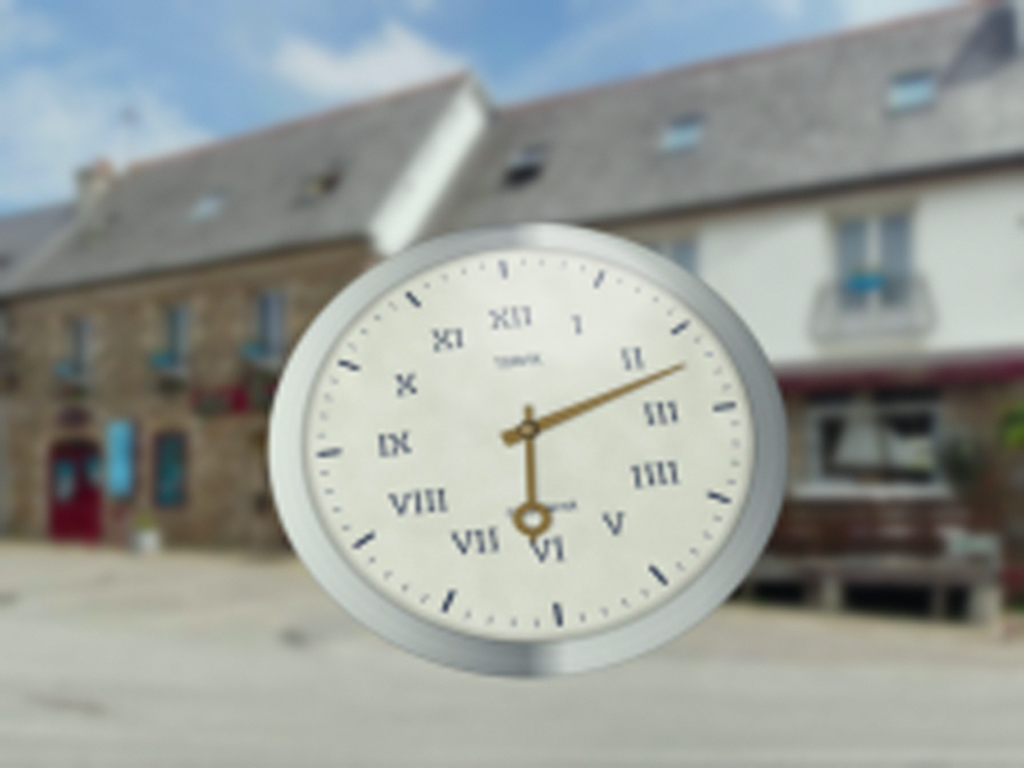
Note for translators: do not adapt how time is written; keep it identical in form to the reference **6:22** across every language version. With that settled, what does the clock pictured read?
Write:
**6:12**
